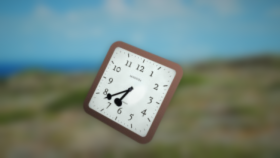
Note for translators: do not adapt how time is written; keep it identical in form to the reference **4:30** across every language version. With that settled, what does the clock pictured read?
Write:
**6:38**
